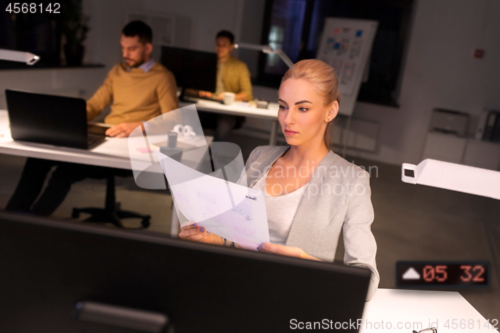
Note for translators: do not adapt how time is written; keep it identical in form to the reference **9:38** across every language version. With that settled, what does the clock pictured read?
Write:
**5:32**
